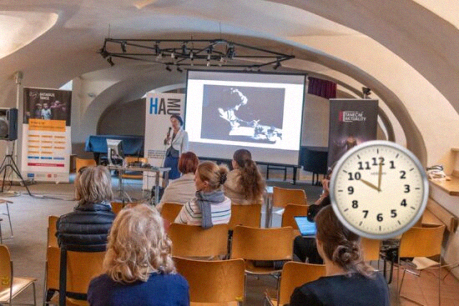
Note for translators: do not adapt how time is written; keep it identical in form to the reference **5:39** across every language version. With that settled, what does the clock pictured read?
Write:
**10:01**
